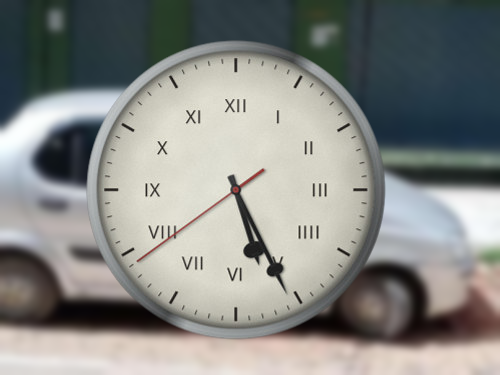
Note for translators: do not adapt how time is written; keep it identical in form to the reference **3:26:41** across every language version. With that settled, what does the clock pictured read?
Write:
**5:25:39**
